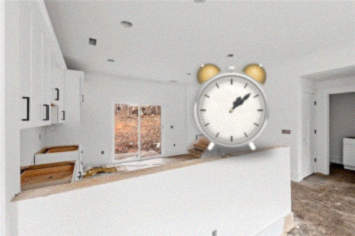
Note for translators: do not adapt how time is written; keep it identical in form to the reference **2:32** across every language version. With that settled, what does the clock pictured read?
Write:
**1:08**
